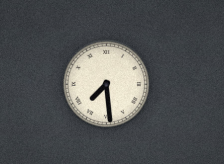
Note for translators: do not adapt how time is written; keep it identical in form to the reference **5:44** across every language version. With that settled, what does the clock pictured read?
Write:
**7:29**
